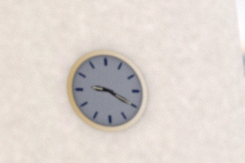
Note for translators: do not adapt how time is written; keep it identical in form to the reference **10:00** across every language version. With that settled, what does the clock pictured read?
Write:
**9:20**
